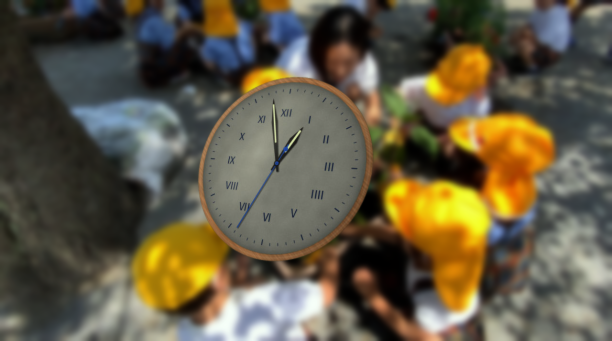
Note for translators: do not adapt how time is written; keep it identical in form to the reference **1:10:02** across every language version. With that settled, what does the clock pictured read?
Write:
**12:57:34**
